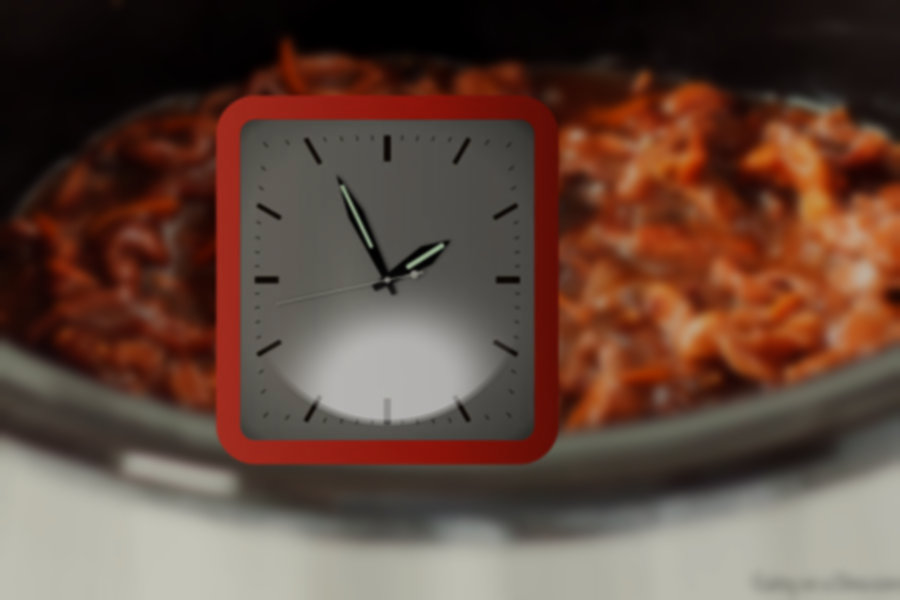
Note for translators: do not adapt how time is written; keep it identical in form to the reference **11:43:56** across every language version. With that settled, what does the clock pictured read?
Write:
**1:55:43**
